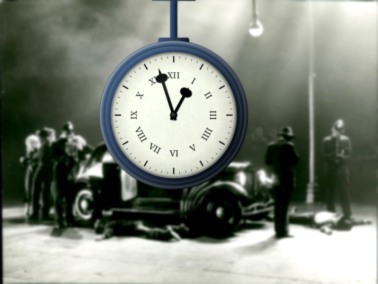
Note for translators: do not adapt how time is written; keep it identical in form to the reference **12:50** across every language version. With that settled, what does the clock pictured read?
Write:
**12:57**
